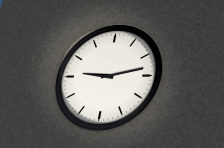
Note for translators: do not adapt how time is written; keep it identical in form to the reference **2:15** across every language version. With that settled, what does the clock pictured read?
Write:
**9:13**
